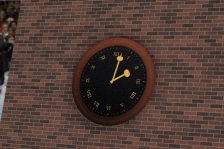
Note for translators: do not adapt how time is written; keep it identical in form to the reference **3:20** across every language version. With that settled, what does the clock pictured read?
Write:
**2:02**
